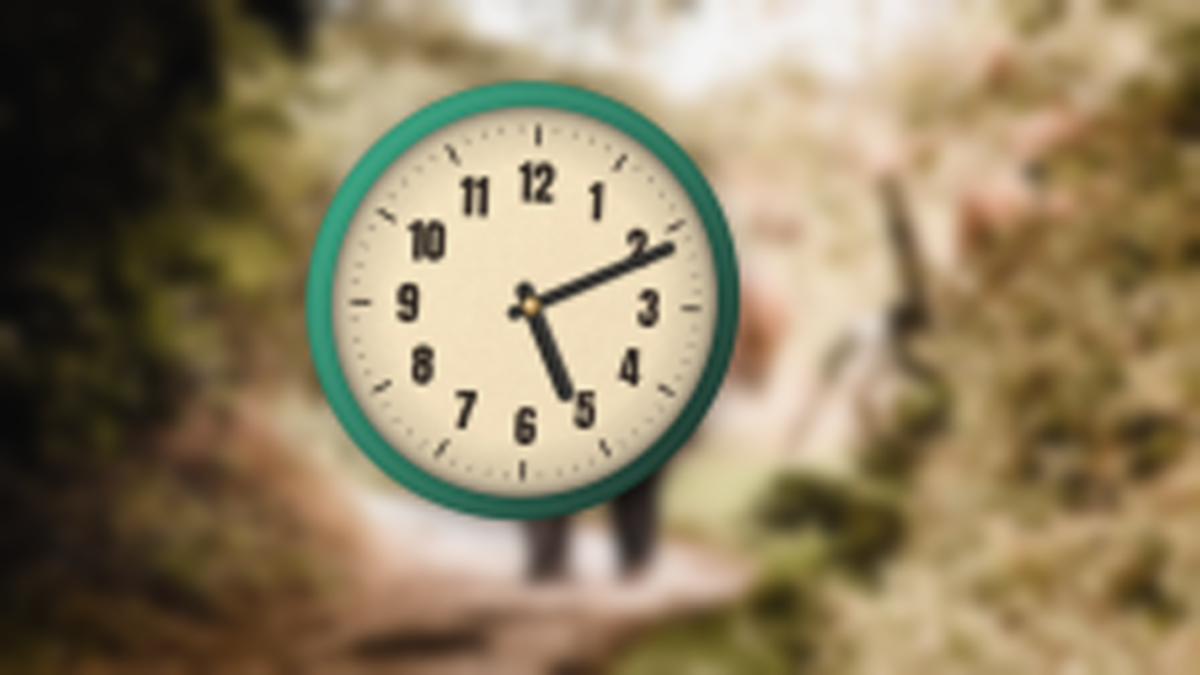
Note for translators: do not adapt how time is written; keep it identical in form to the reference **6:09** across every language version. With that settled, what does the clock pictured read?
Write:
**5:11**
